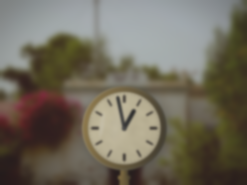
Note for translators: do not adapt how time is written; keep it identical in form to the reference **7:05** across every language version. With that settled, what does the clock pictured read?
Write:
**12:58**
